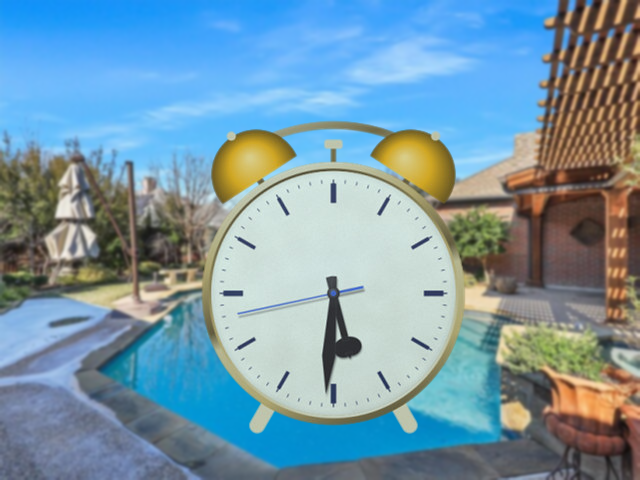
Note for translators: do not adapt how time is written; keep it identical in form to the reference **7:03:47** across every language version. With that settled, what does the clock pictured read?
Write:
**5:30:43**
